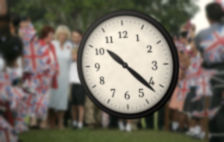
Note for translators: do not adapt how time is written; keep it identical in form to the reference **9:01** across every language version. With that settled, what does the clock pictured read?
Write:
**10:22**
